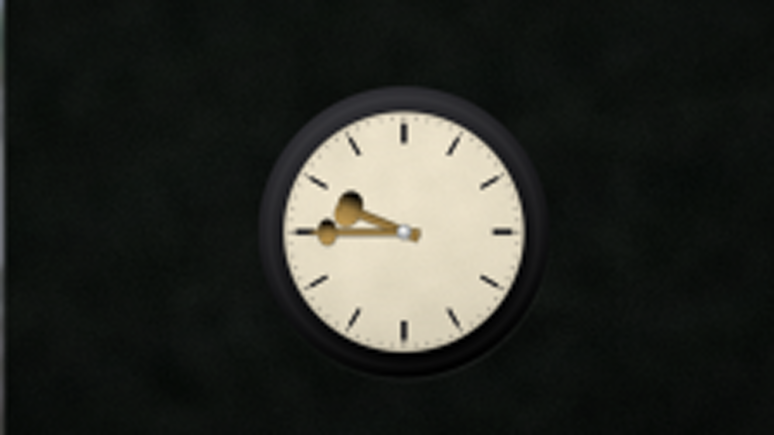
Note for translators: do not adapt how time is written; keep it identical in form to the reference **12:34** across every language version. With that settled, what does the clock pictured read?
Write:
**9:45**
